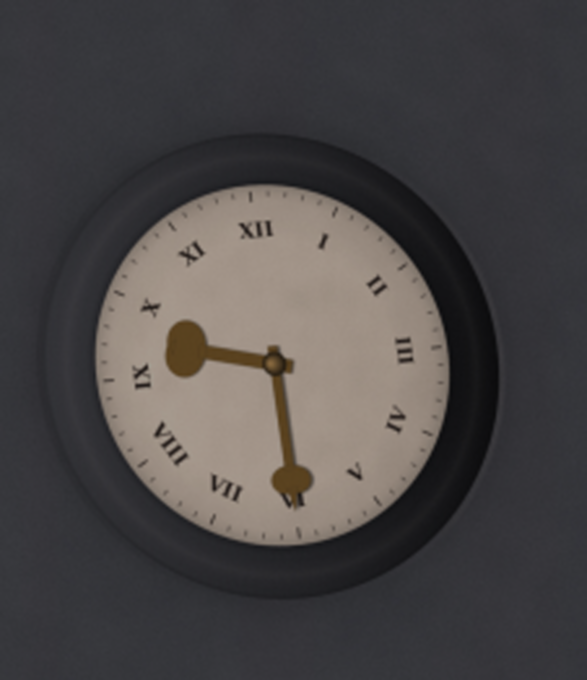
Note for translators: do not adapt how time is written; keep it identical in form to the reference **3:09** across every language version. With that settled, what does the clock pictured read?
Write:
**9:30**
